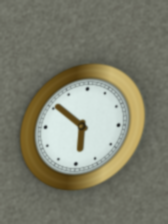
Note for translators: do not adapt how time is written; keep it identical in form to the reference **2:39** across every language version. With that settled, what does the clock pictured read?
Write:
**5:51**
